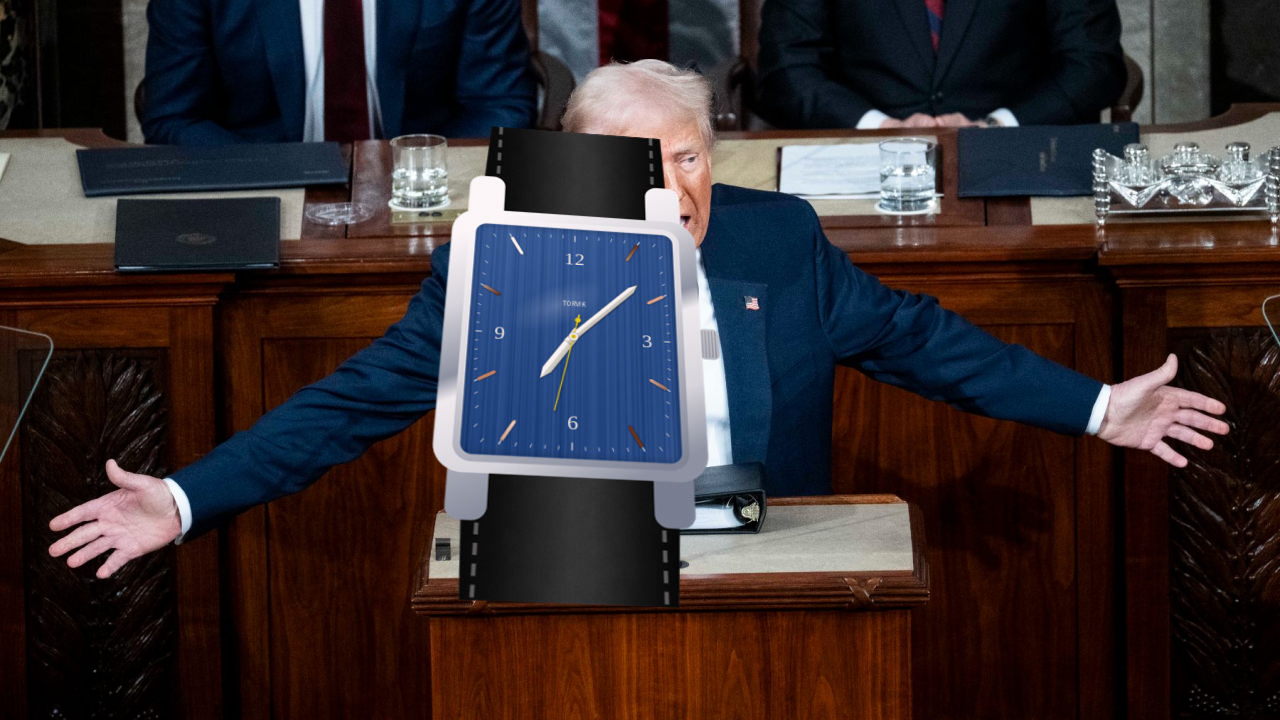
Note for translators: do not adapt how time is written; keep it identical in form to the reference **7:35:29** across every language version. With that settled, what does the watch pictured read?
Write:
**7:07:32**
